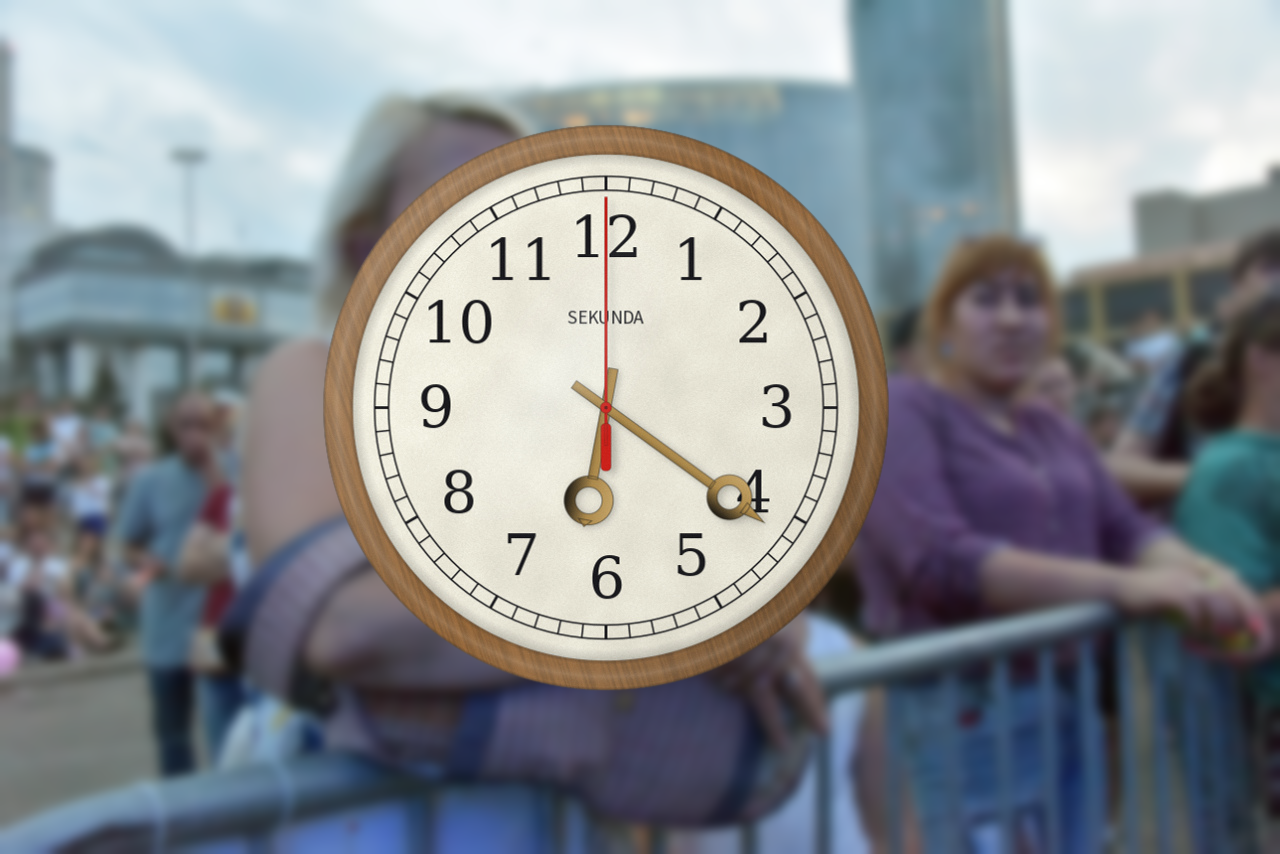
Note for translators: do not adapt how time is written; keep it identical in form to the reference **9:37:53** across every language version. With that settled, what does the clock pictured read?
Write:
**6:21:00**
